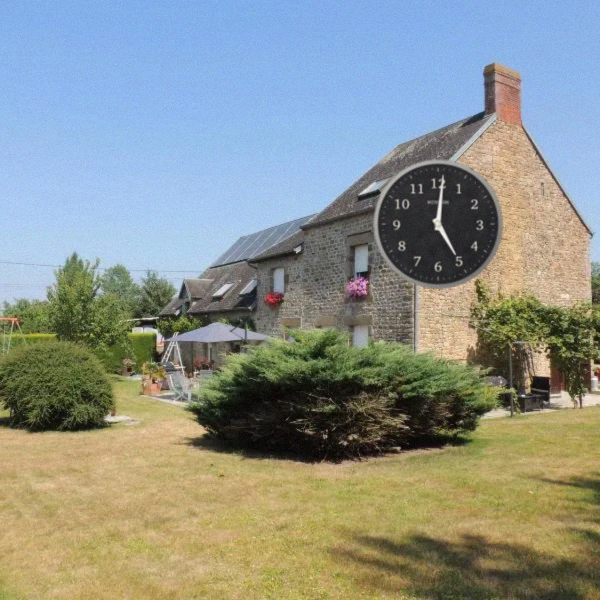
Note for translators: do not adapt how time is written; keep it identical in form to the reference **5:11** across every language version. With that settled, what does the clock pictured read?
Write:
**5:01**
